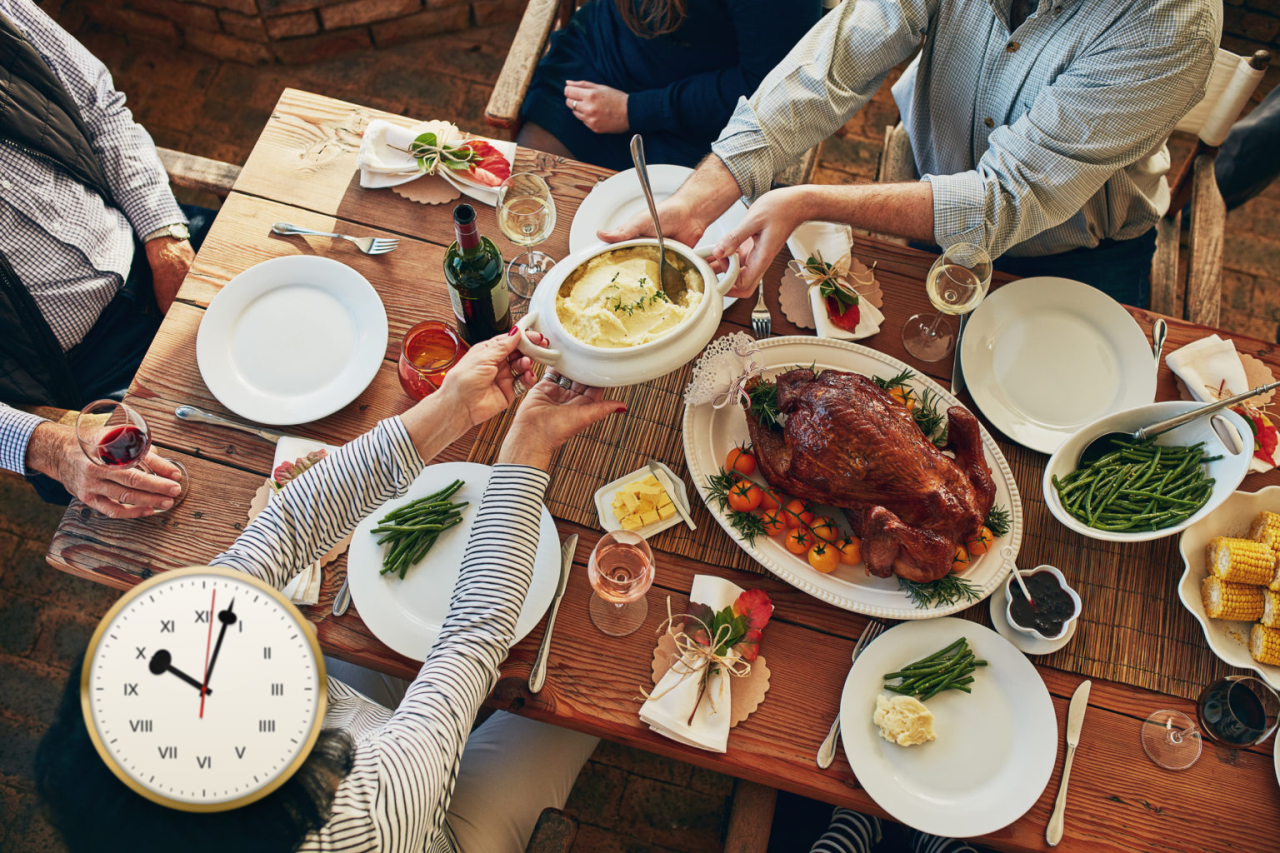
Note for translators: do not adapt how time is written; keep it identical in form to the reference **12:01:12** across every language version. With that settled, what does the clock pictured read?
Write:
**10:03:01**
